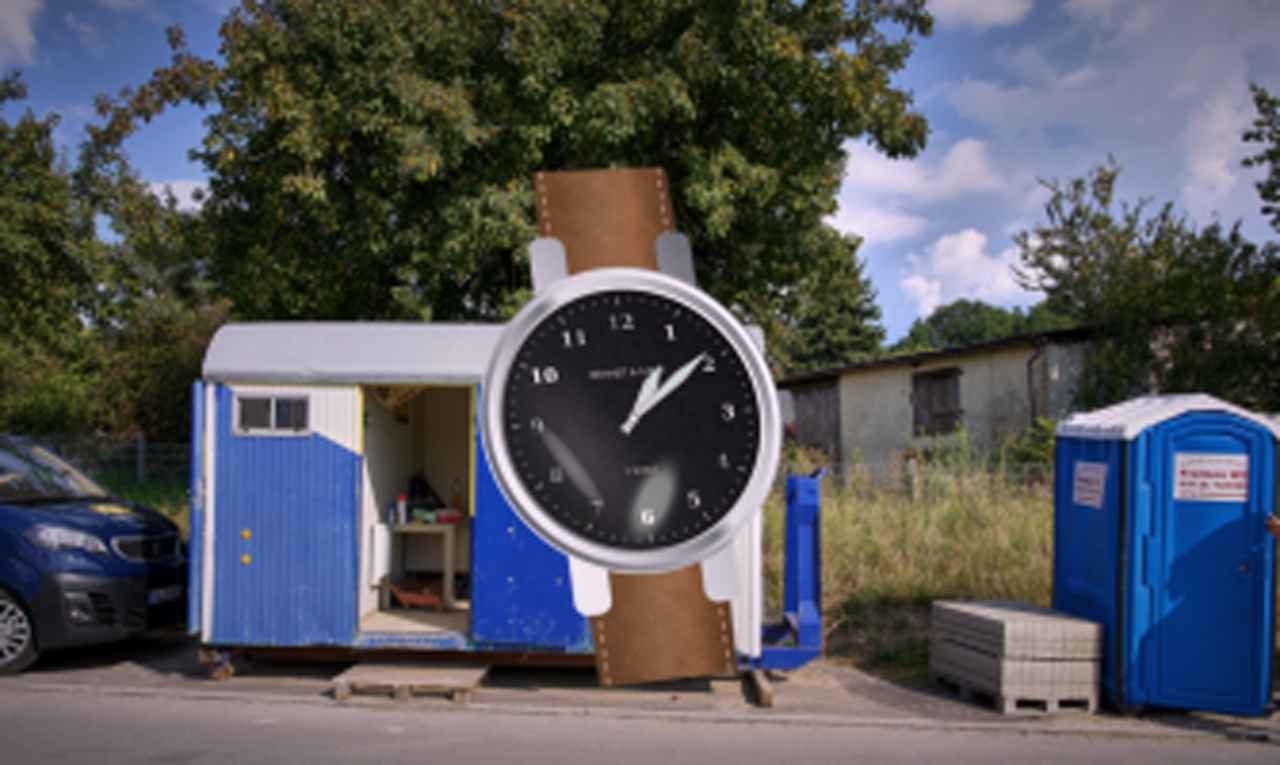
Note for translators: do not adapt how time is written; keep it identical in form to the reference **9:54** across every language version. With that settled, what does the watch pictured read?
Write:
**1:09**
